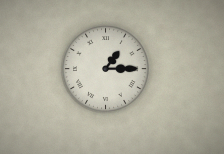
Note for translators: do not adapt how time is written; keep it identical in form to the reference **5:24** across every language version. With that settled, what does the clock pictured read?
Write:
**1:15**
